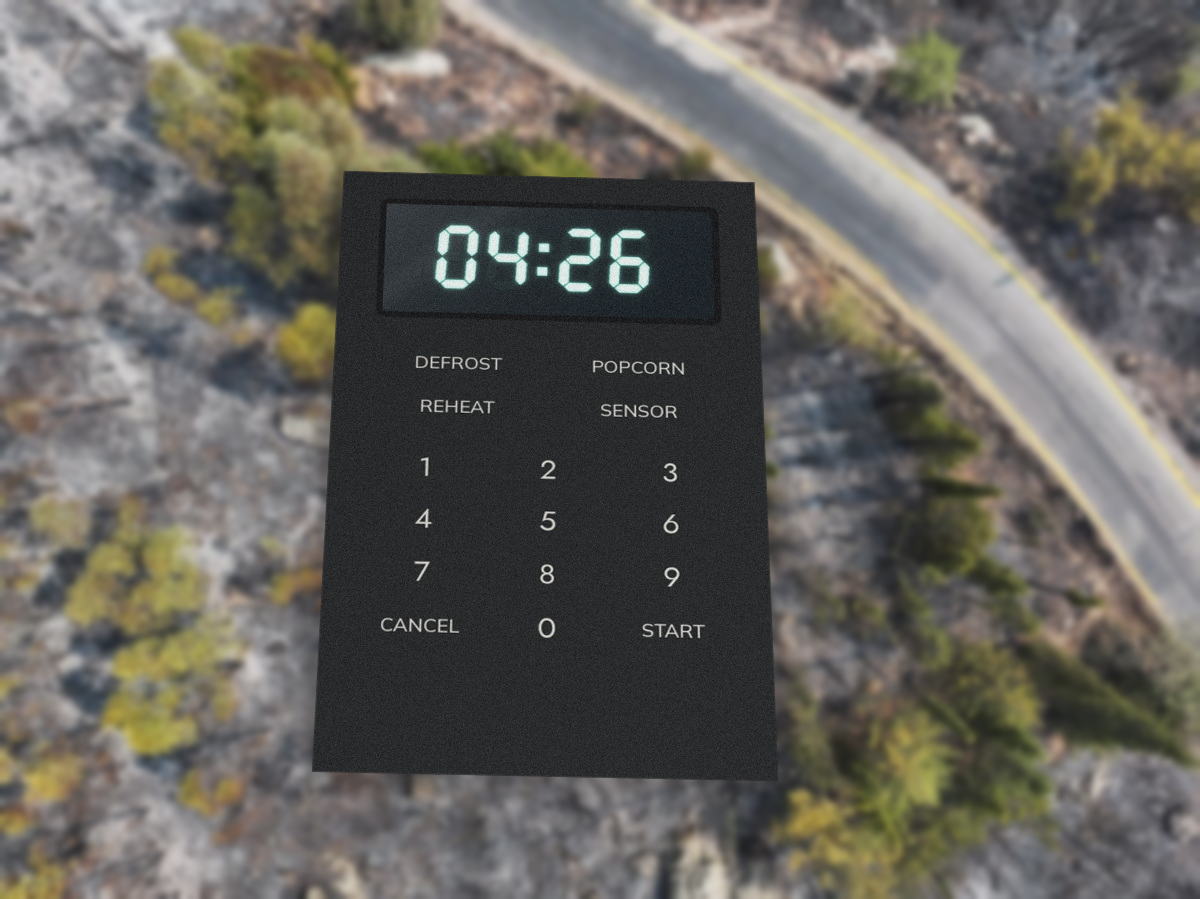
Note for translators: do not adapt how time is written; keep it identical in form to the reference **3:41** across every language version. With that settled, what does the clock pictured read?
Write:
**4:26**
